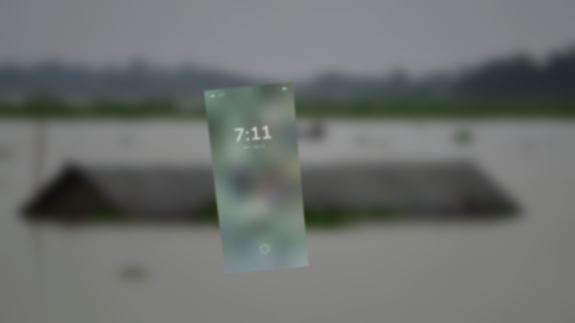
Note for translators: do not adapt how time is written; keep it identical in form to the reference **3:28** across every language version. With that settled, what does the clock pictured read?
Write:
**7:11**
